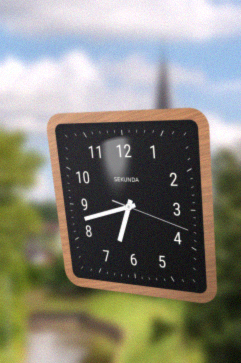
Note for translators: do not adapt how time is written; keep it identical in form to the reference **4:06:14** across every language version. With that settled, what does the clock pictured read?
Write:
**6:42:18**
